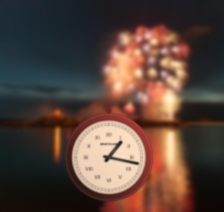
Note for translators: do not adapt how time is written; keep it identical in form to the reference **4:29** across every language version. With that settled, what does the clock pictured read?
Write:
**1:17**
